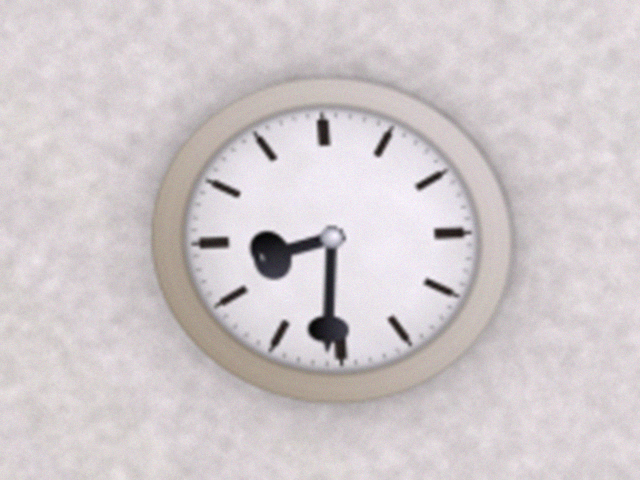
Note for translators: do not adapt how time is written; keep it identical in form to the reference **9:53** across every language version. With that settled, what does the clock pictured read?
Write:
**8:31**
